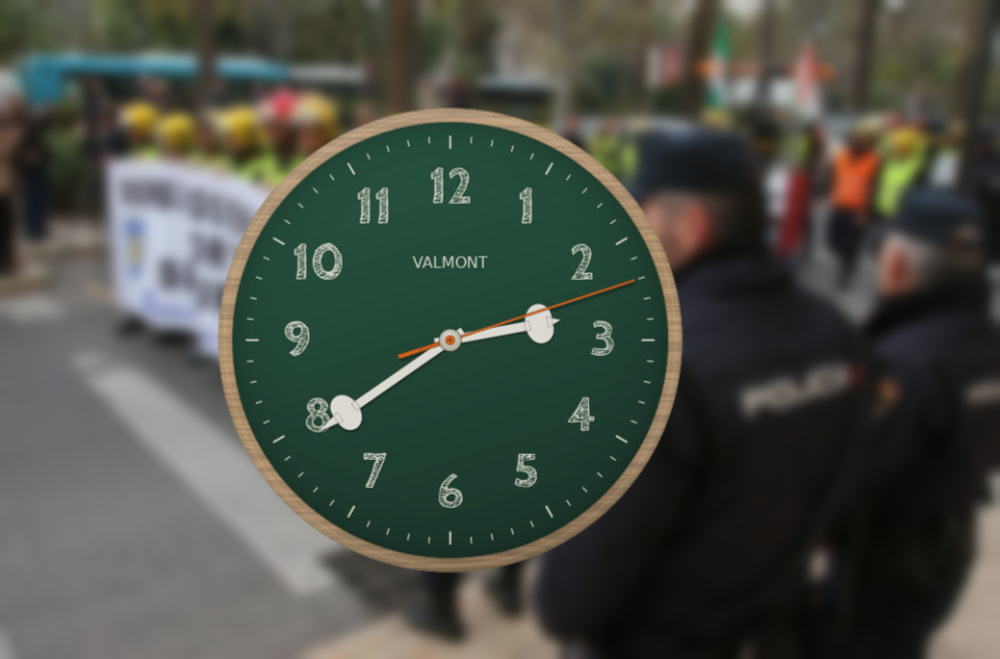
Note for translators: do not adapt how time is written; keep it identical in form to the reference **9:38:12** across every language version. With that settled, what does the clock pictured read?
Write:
**2:39:12**
